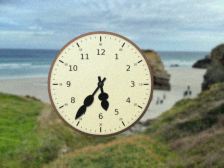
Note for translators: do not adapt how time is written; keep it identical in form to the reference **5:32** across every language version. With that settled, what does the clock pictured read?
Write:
**5:36**
